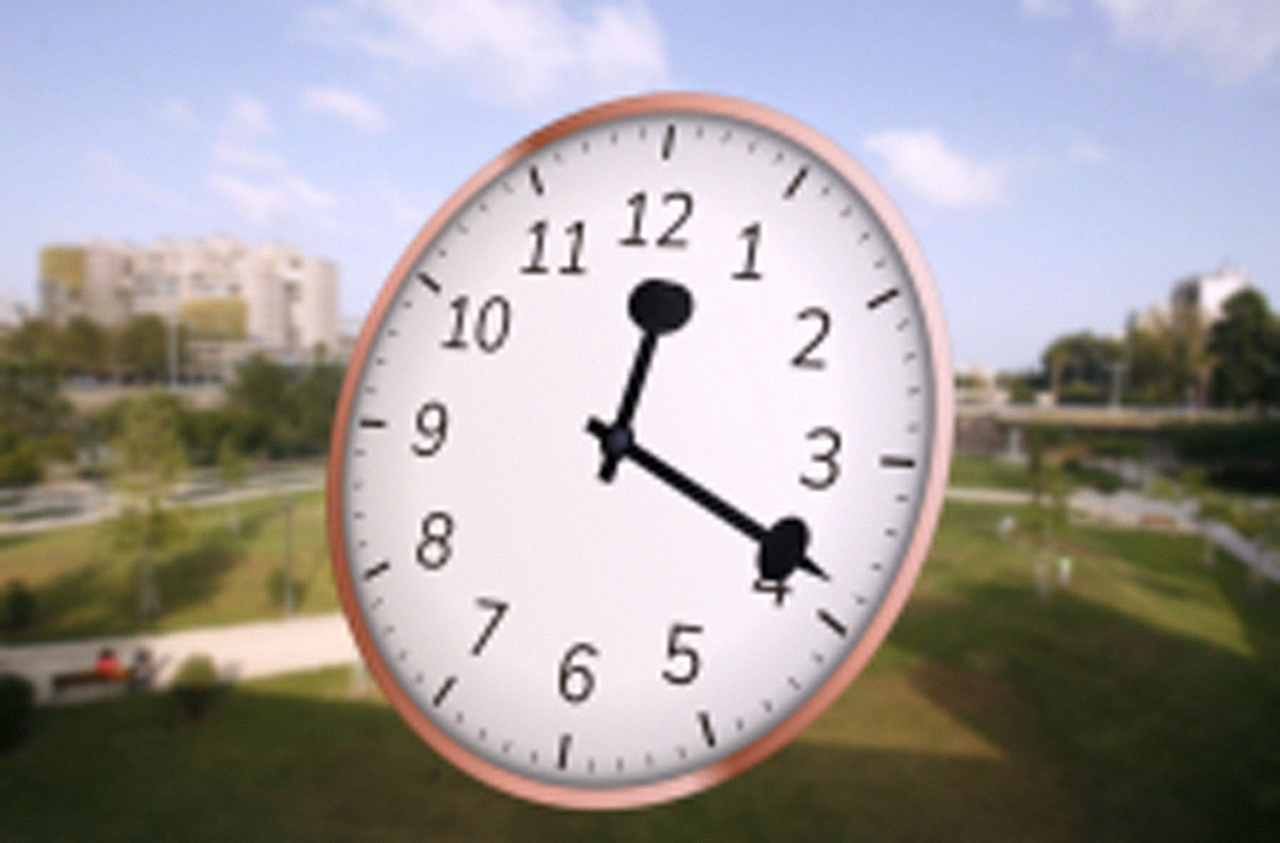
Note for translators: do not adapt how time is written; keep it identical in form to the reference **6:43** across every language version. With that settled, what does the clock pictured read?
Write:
**12:19**
